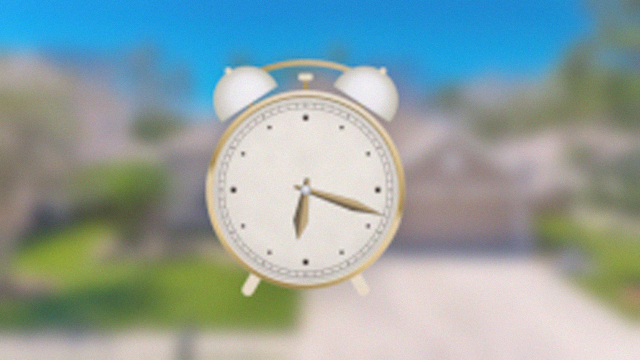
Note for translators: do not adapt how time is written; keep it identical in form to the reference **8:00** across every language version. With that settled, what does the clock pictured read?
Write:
**6:18**
